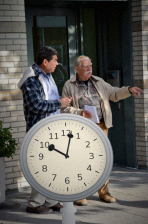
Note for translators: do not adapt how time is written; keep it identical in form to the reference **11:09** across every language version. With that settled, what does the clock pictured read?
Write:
**10:02**
